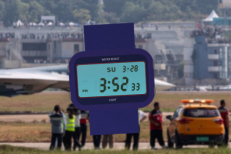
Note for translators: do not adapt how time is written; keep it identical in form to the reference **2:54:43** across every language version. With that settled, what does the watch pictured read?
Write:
**3:52:33**
